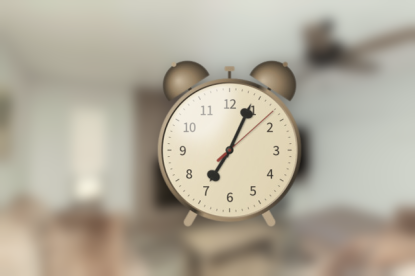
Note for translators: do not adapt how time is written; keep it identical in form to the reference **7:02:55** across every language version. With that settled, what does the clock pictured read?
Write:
**7:04:08**
